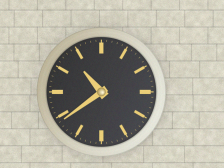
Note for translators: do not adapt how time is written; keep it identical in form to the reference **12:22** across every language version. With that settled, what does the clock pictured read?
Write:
**10:39**
